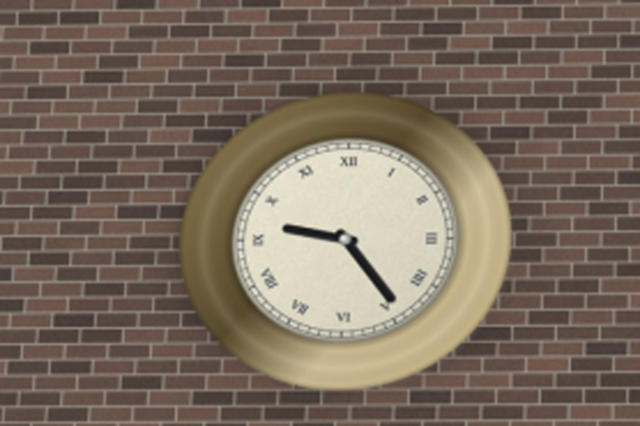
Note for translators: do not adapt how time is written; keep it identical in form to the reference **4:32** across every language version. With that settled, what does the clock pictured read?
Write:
**9:24**
